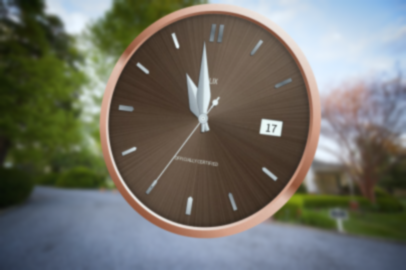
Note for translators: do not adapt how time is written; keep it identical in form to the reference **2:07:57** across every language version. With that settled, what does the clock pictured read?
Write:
**10:58:35**
